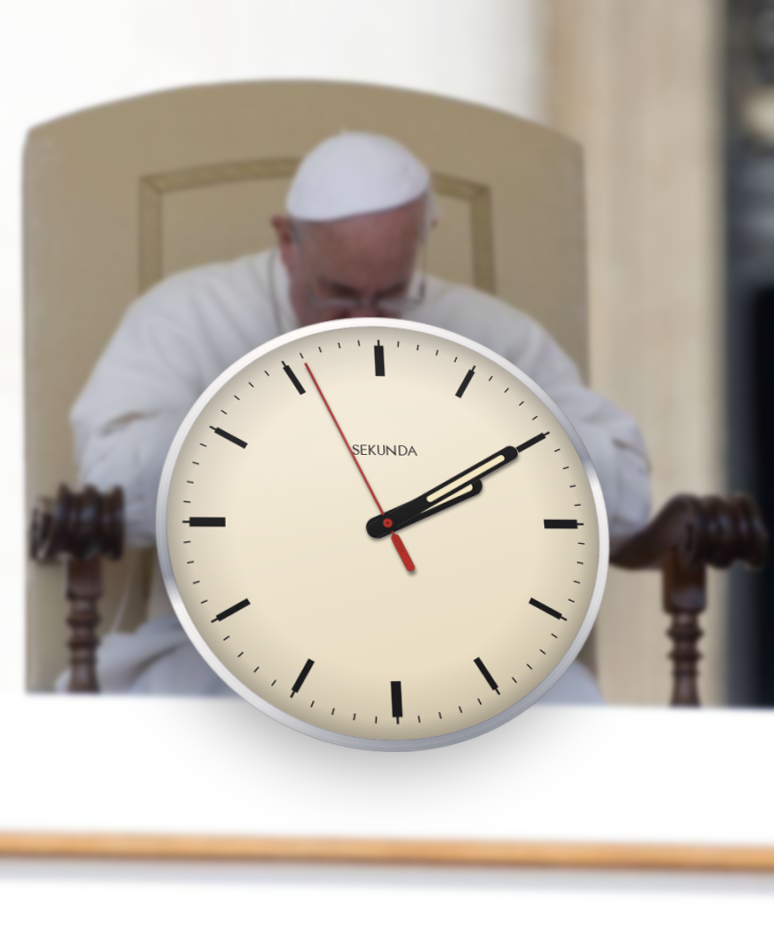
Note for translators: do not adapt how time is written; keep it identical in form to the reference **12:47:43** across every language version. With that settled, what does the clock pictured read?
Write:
**2:09:56**
